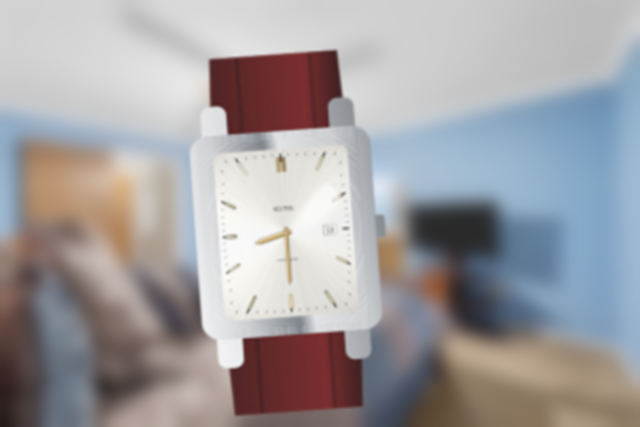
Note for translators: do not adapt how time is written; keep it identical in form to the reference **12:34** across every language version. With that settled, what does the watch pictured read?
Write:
**8:30**
